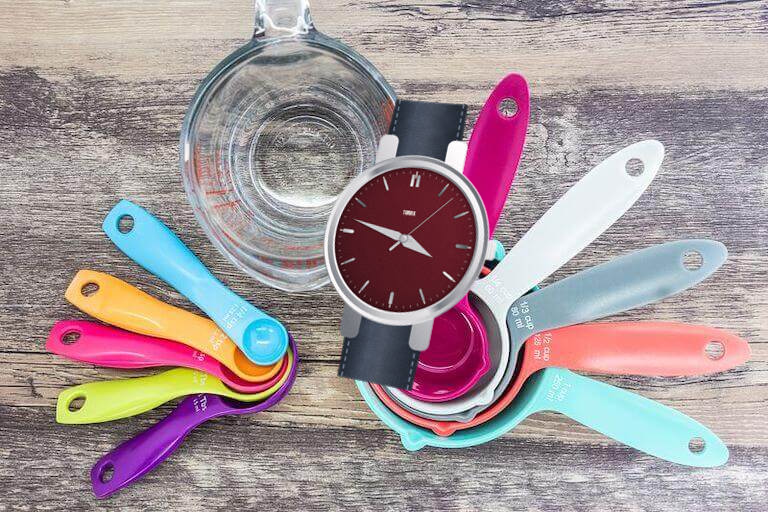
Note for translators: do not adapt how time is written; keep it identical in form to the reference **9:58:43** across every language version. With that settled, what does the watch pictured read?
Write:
**3:47:07**
